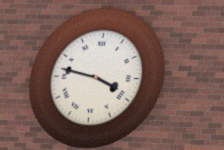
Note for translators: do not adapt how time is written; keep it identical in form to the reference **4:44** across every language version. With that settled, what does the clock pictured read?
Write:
**3:47**
